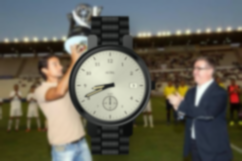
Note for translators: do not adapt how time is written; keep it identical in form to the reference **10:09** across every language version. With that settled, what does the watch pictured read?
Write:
**8:41**
